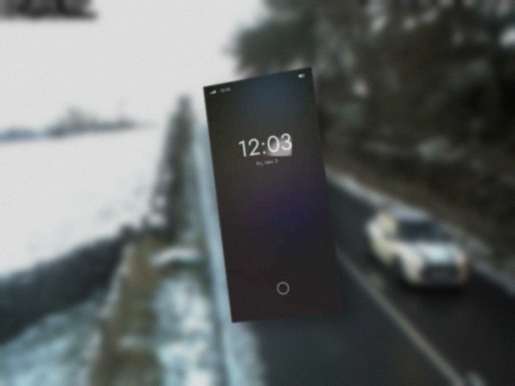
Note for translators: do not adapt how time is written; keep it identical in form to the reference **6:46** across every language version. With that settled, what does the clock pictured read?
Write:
**12:03**
